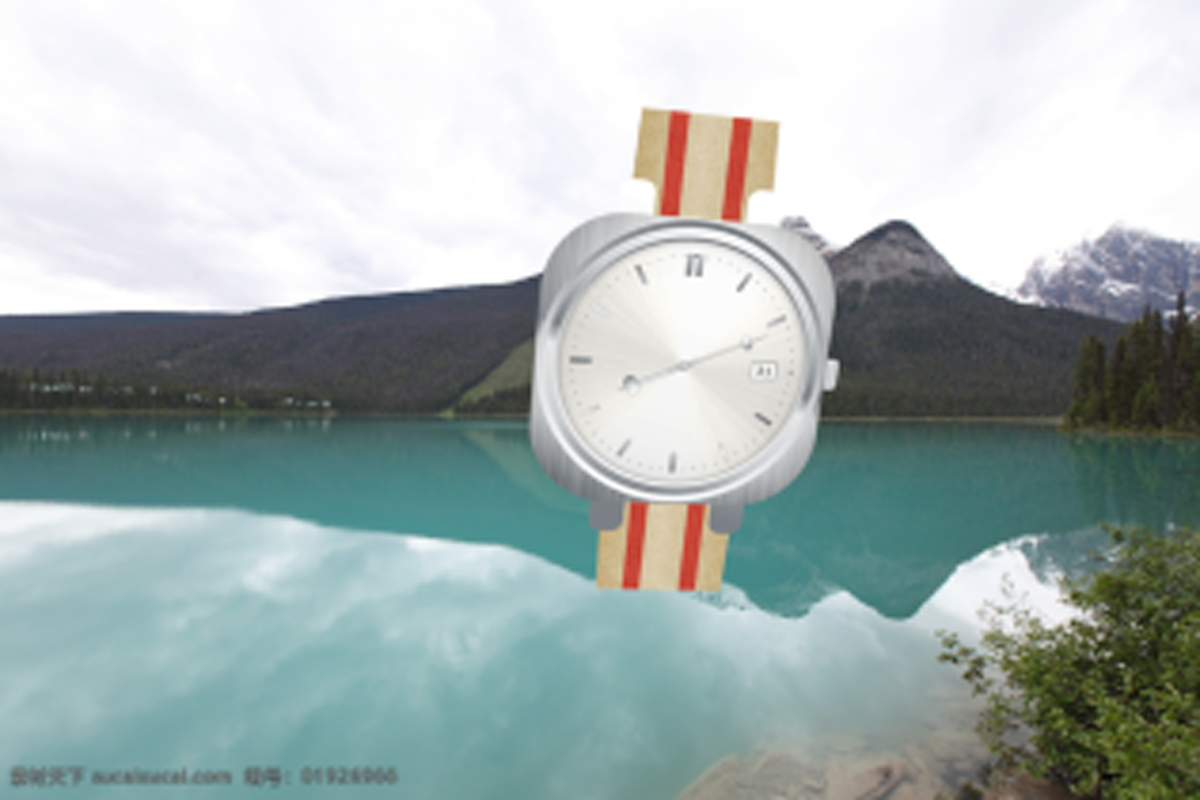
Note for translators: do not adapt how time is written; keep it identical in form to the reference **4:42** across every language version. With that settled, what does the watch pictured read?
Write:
**8:11**
